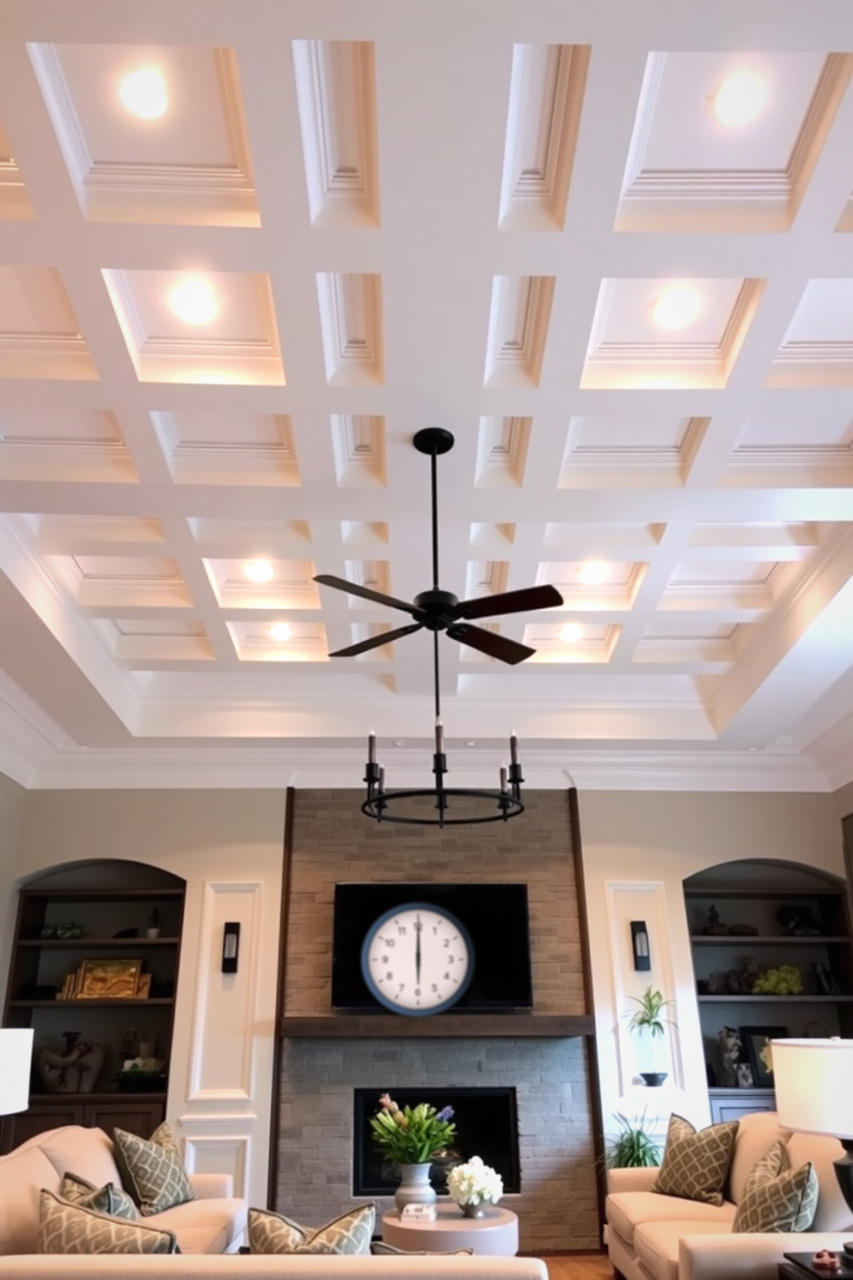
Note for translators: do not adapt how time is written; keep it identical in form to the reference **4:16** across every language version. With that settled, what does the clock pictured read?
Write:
**6:00**
